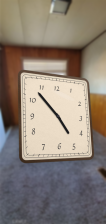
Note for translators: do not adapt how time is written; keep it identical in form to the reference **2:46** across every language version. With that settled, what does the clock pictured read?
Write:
**4:53**
